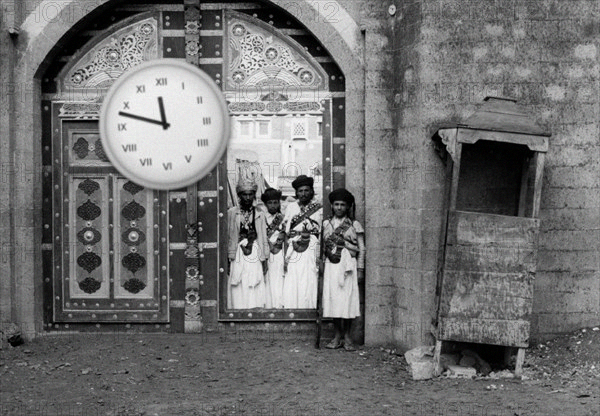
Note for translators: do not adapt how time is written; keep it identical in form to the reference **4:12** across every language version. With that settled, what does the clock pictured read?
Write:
**11:48**
